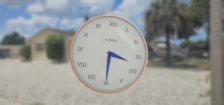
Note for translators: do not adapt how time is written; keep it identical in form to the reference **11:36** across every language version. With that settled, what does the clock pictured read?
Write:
**3:30**
